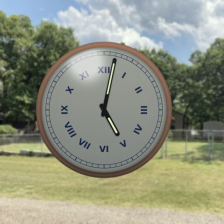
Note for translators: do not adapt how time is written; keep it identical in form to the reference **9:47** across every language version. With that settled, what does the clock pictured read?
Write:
**5:02**
